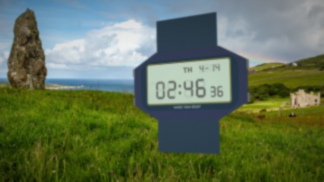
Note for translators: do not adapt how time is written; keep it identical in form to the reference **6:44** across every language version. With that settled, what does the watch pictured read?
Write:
**2:46**
